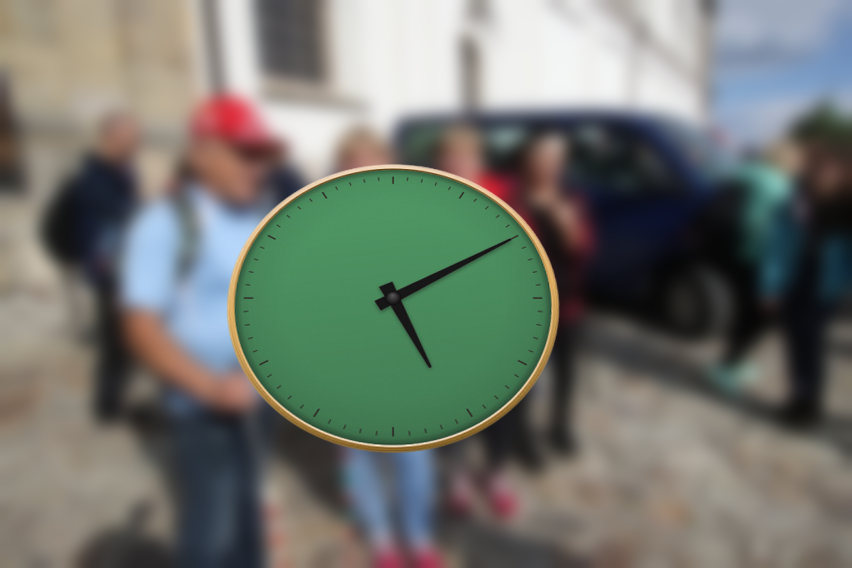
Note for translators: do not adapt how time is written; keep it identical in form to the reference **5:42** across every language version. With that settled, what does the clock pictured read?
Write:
**5:10**
